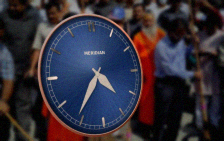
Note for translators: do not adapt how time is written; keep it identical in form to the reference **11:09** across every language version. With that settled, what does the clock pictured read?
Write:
**4:36**
